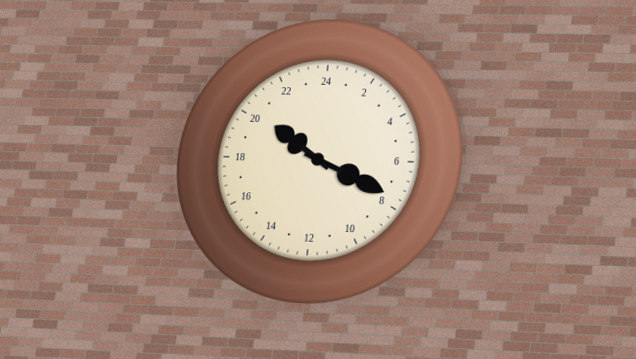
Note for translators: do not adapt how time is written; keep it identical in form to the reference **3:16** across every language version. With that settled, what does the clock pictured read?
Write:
**20:19**
